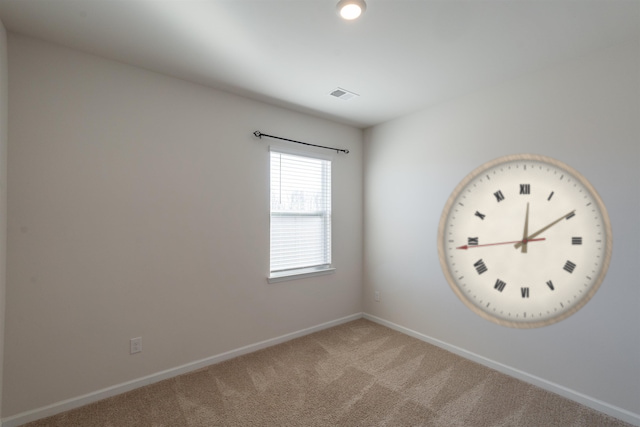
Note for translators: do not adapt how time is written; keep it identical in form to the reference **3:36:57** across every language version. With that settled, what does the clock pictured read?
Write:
**12:09:44**
